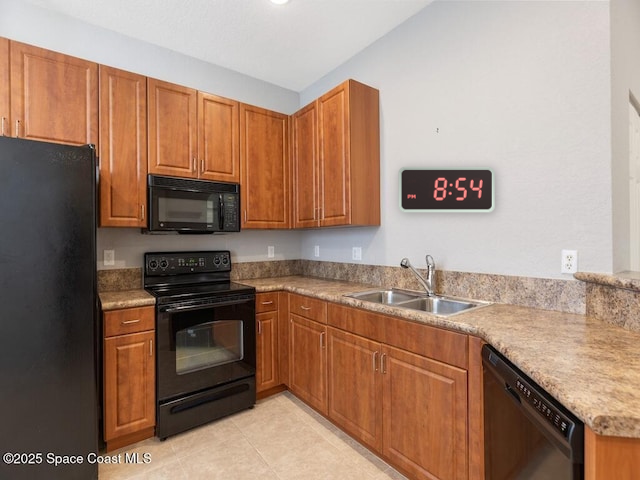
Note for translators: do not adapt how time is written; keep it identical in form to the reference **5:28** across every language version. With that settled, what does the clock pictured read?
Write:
**8:54**
